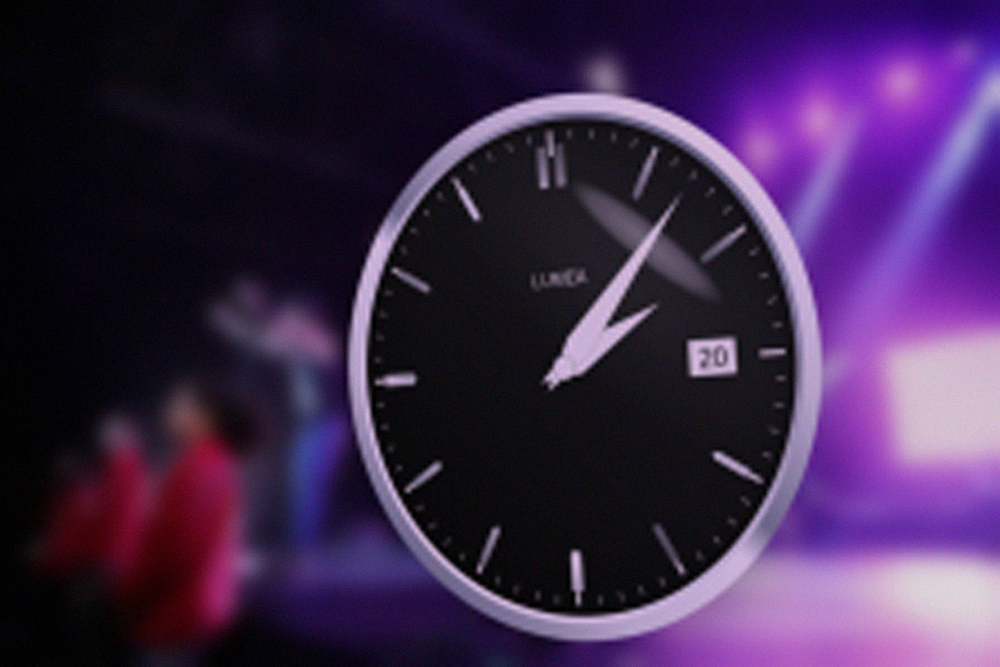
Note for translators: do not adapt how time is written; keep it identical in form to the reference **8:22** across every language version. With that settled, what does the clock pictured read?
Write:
**2:07**
